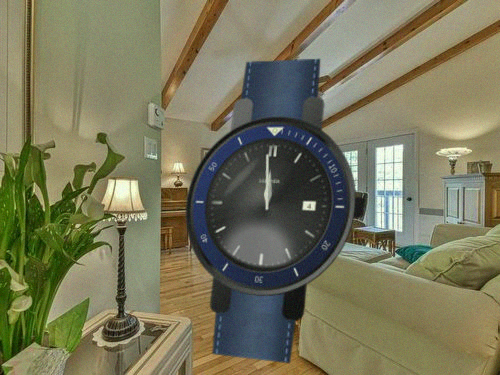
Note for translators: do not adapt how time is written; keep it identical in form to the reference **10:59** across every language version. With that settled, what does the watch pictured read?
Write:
**11:59**
